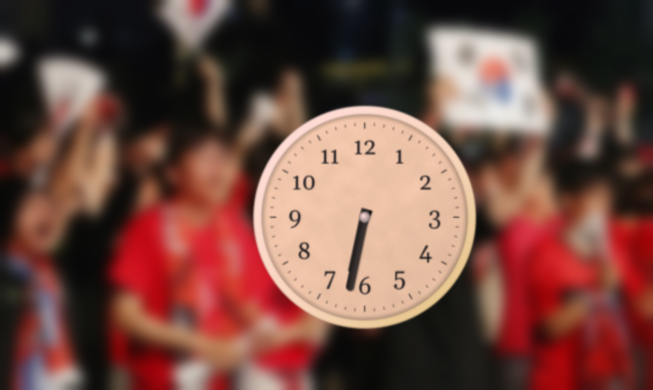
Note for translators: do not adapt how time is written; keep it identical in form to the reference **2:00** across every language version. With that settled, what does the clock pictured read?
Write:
**6:32**
